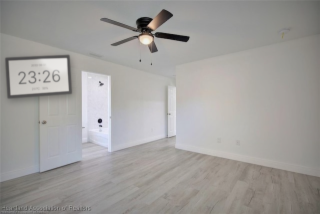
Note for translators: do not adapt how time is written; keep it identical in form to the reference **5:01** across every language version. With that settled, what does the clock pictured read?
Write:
**23:26**
